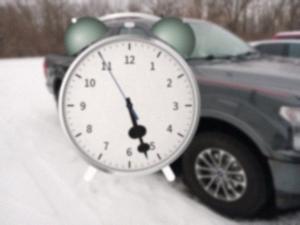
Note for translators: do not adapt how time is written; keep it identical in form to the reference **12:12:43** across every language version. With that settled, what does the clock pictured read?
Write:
**5:26:55**
